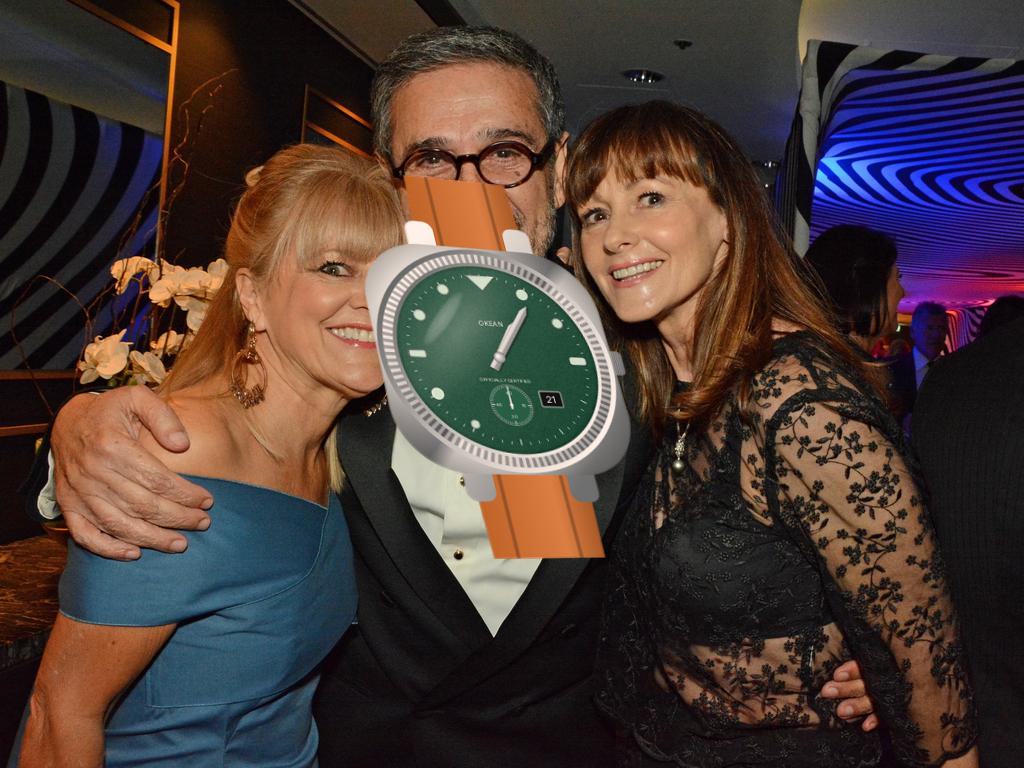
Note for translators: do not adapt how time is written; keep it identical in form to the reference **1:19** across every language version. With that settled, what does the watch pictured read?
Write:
**1:06**
